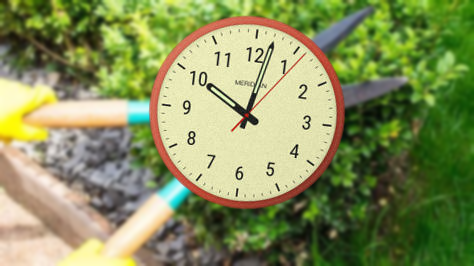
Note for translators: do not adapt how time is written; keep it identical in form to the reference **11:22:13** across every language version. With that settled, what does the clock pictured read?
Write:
**10:02:06**
